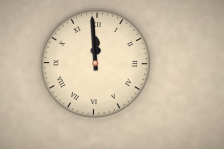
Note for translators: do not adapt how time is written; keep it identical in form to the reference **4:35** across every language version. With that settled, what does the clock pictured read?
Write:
**11:59**
